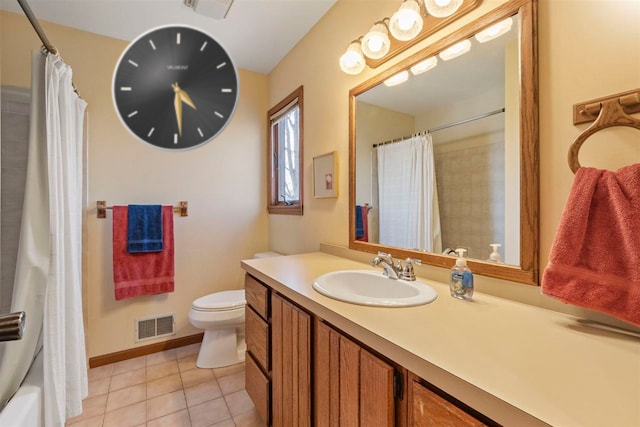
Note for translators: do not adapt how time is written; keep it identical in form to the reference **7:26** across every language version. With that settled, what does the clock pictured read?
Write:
**4:29**
